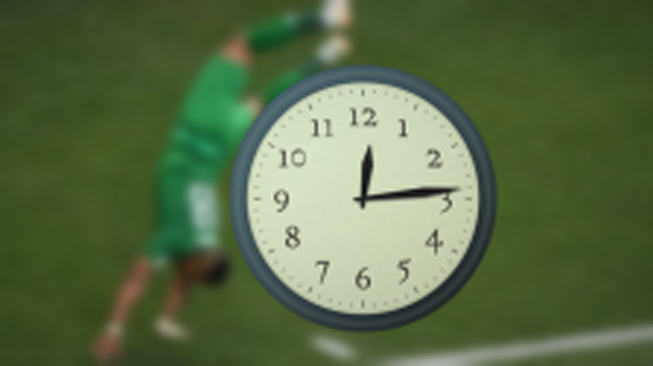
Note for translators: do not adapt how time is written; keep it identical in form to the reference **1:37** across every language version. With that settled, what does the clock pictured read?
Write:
**12:14**
